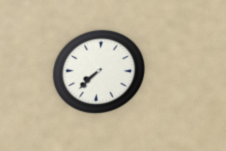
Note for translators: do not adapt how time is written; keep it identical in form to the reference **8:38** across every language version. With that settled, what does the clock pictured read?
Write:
**7:37**
